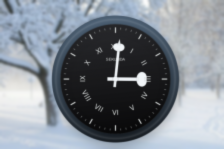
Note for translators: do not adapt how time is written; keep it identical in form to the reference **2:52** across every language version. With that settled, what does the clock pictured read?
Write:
**3:01**
